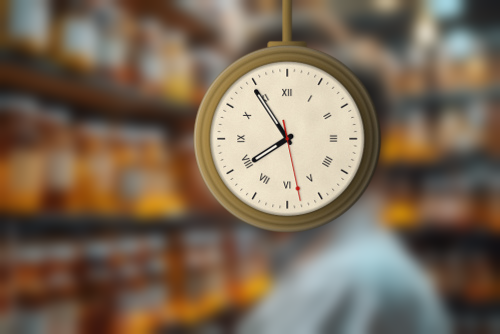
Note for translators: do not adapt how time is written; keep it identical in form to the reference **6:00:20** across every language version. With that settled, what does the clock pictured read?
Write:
**7:54:28**
